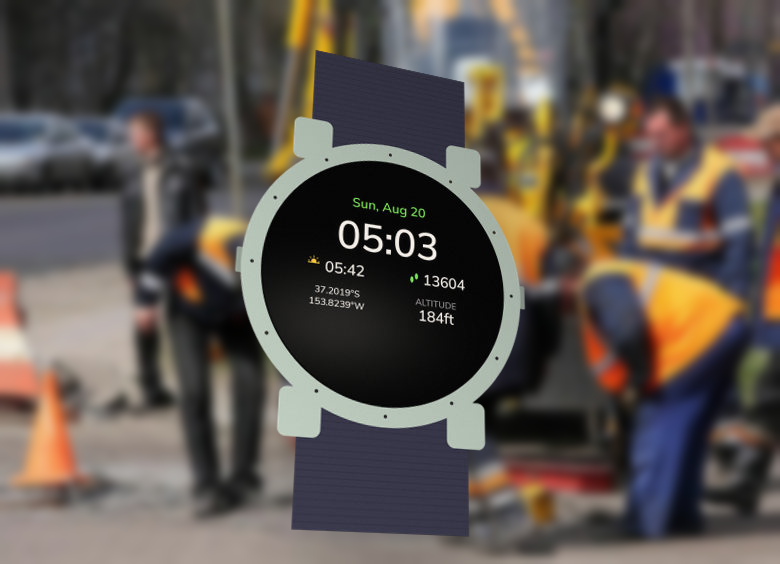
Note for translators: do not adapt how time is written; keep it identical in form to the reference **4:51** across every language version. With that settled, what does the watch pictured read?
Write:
**5:03**
